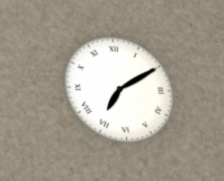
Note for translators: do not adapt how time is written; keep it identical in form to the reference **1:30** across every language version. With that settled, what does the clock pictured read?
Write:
**7:10**
